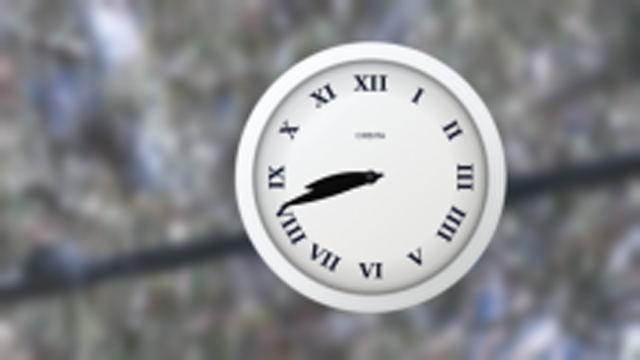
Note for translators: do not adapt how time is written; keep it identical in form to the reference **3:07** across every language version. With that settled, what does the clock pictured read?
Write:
**8:42**
